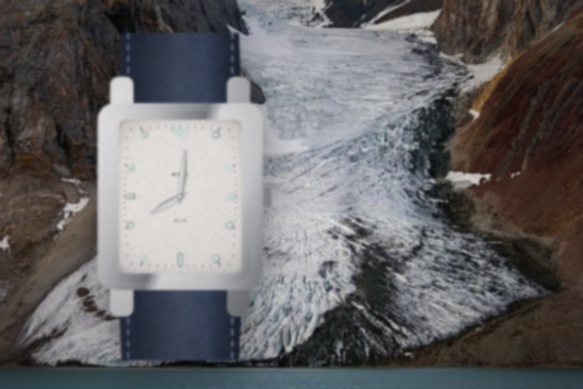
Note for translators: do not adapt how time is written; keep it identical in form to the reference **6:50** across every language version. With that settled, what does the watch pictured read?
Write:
**8:01**
